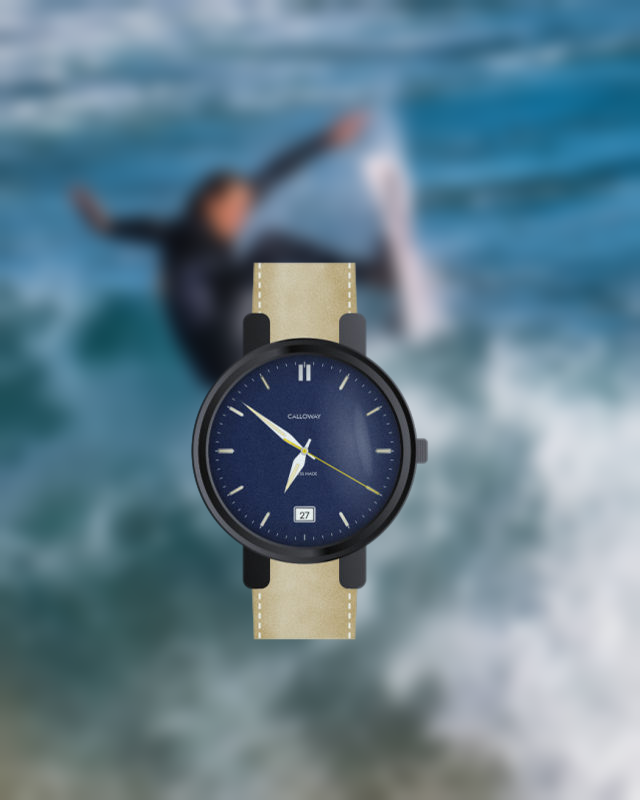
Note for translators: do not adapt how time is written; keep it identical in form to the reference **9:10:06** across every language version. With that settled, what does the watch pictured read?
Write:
**6:51:20**
